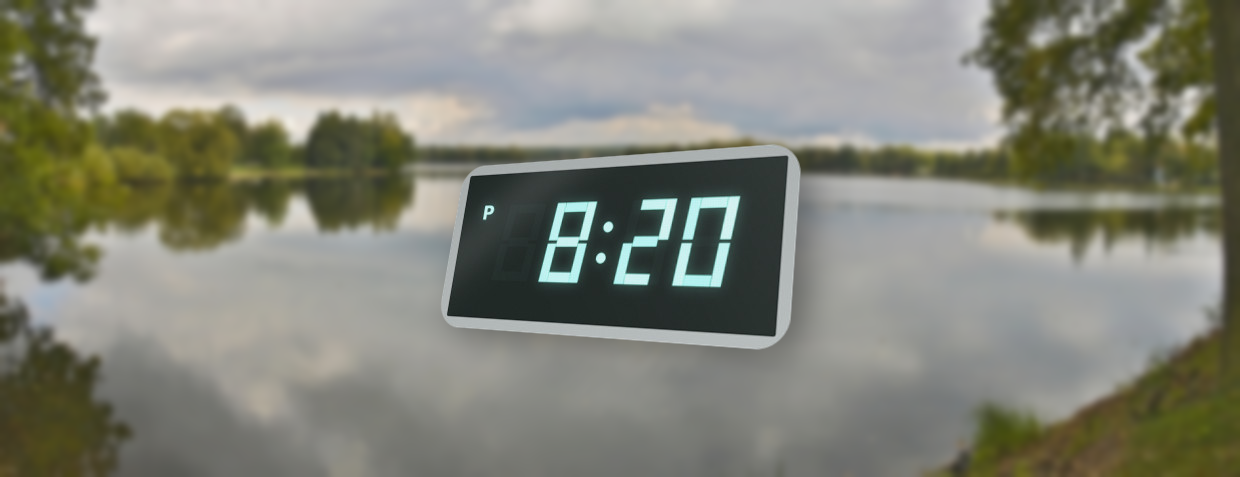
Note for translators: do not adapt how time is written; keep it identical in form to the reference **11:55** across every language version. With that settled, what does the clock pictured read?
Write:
**8:20**
